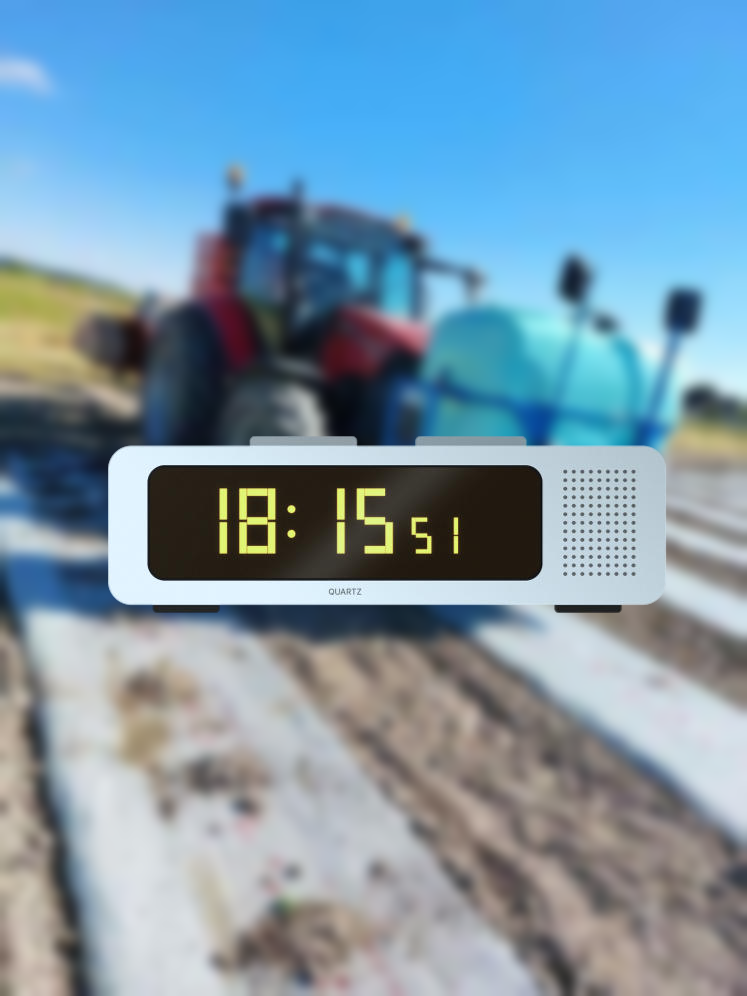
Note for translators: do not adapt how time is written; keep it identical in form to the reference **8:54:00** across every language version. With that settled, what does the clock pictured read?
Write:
**18:15:51**
